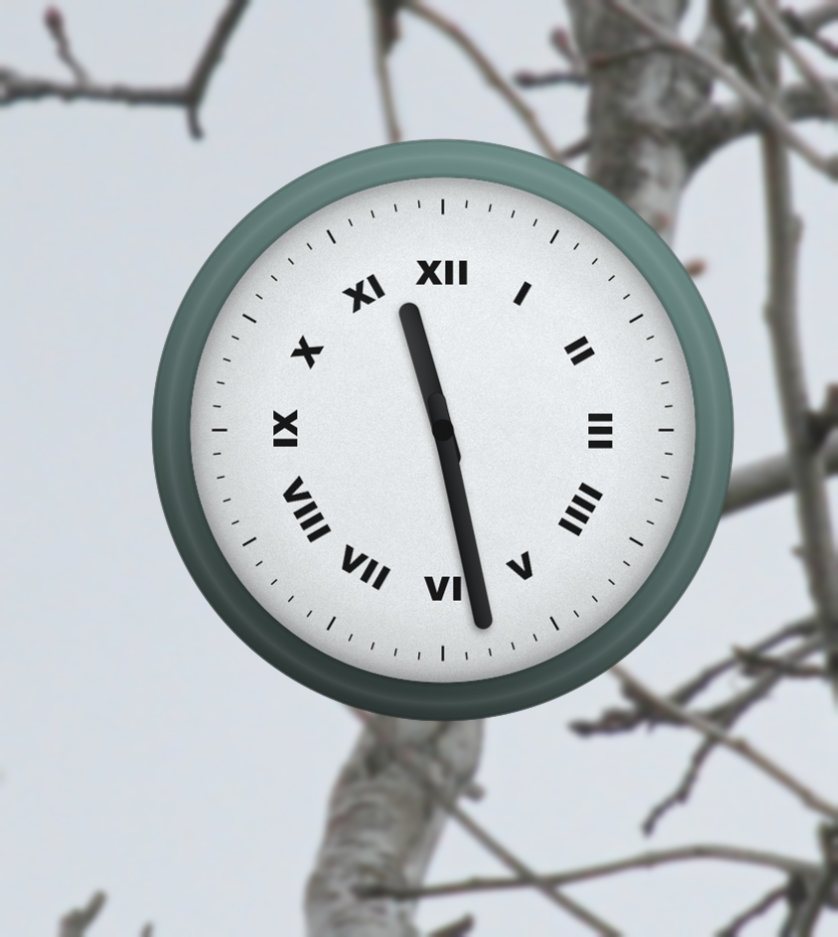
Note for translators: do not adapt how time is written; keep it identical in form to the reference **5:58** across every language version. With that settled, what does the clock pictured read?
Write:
**11:28**
